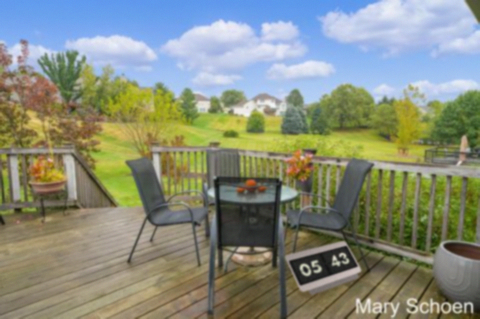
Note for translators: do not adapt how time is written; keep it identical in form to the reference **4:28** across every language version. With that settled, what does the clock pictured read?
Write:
**5:43**
